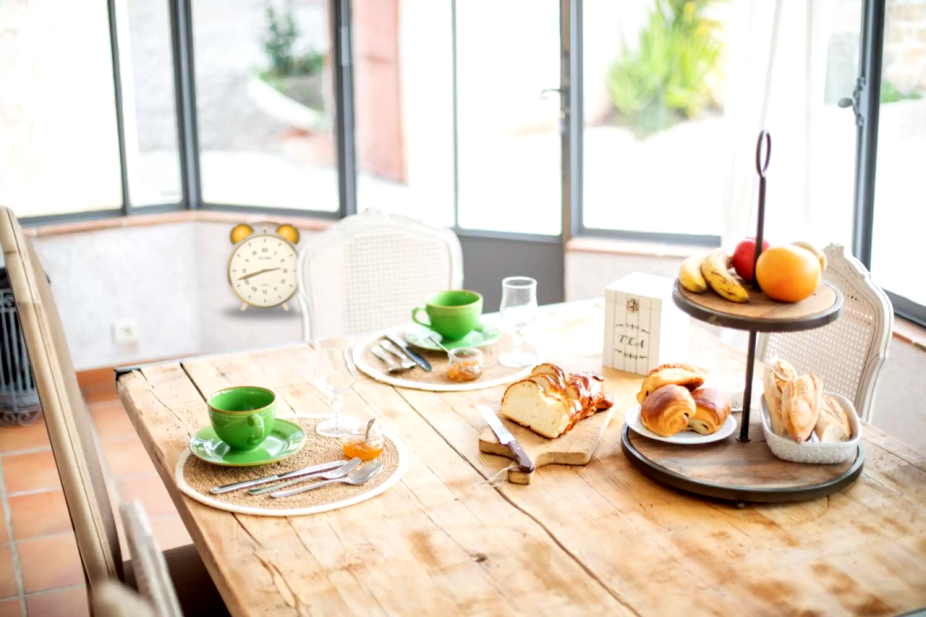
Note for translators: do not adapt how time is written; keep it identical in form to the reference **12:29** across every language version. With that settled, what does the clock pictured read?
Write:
**2:42**
